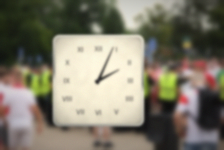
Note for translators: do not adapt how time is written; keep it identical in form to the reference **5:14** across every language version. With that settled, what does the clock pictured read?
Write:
**2:04**
